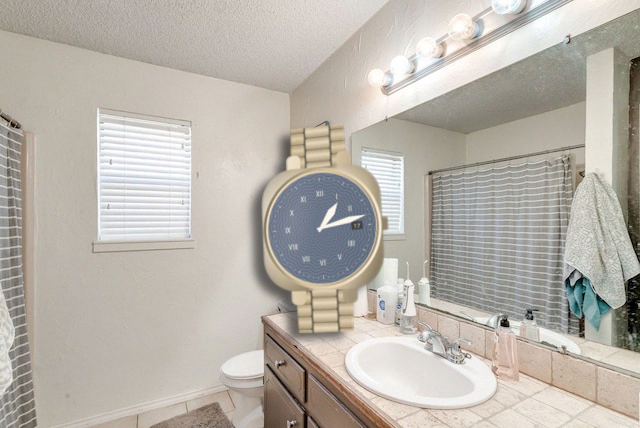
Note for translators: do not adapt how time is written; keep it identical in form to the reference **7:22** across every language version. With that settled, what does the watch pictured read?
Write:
**1:13**
